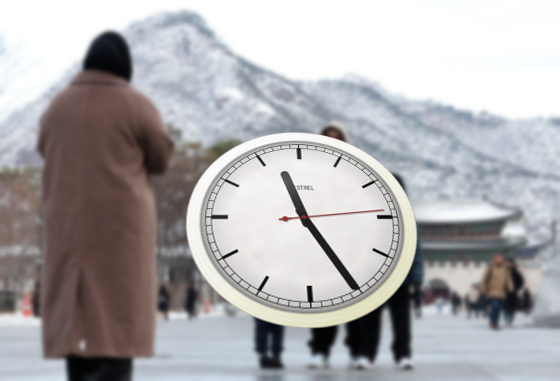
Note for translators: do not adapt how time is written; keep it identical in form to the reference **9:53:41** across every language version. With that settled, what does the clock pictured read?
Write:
**11:25:14**
